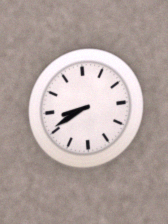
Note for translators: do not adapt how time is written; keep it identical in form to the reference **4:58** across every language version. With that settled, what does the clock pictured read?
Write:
**8:41**
